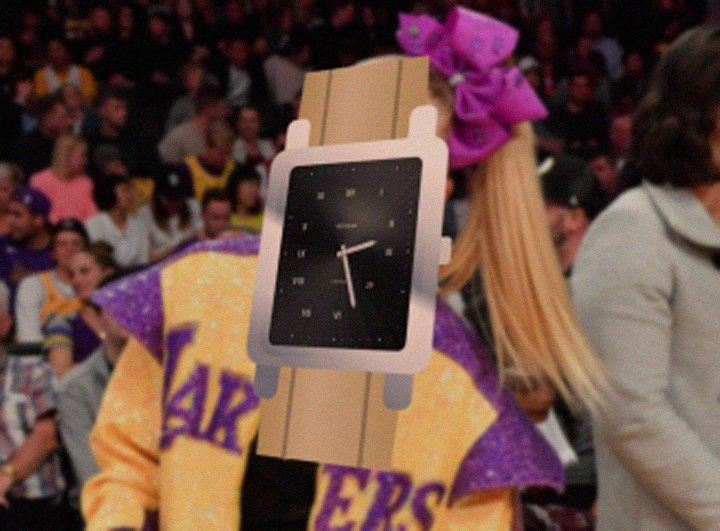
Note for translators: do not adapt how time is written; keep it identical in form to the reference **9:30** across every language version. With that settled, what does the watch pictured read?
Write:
**2:27**
